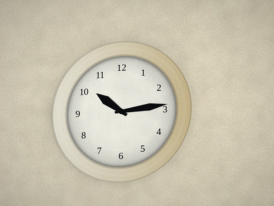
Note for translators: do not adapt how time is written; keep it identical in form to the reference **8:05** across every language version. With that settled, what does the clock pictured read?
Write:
**10:14**
